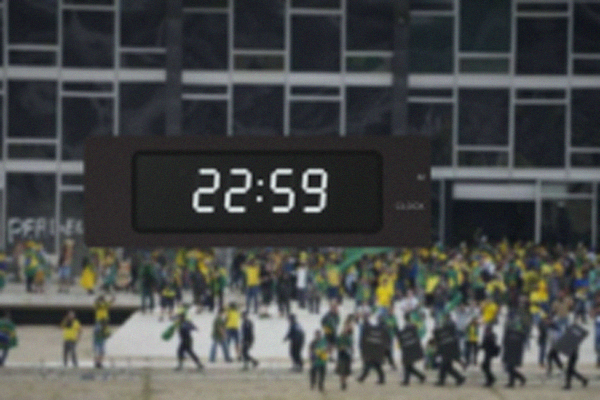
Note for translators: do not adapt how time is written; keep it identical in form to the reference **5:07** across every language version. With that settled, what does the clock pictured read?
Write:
**22:59**
